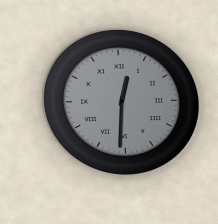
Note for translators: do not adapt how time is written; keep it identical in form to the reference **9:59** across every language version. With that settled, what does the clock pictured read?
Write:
**12:31**
